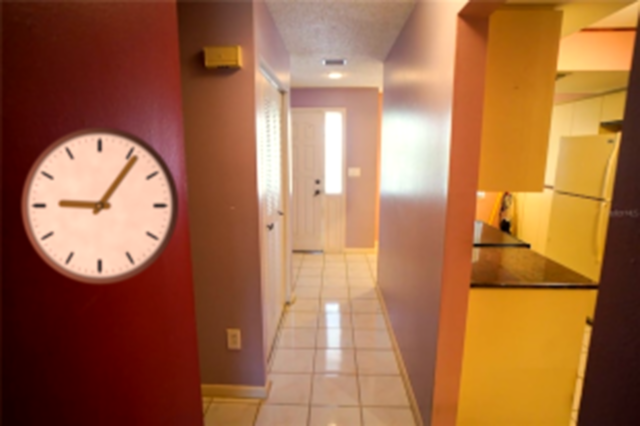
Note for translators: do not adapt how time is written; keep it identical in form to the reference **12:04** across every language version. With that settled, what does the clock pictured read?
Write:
**9:06**
